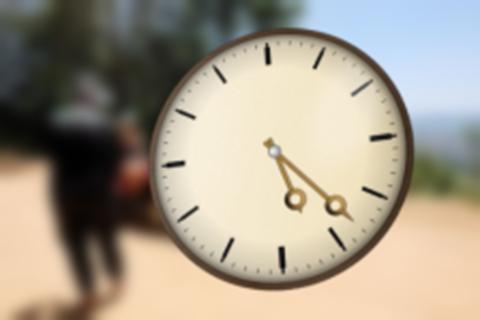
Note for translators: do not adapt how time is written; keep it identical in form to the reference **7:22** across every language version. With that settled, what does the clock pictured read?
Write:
**5:23**
